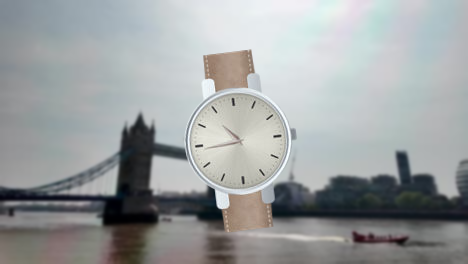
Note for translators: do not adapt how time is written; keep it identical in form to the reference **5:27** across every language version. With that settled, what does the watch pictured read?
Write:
**10:44**
